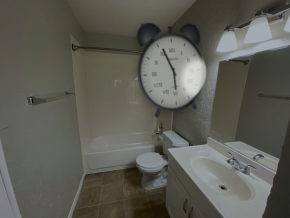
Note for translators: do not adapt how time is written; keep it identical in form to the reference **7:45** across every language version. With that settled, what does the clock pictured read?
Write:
**5:56**
